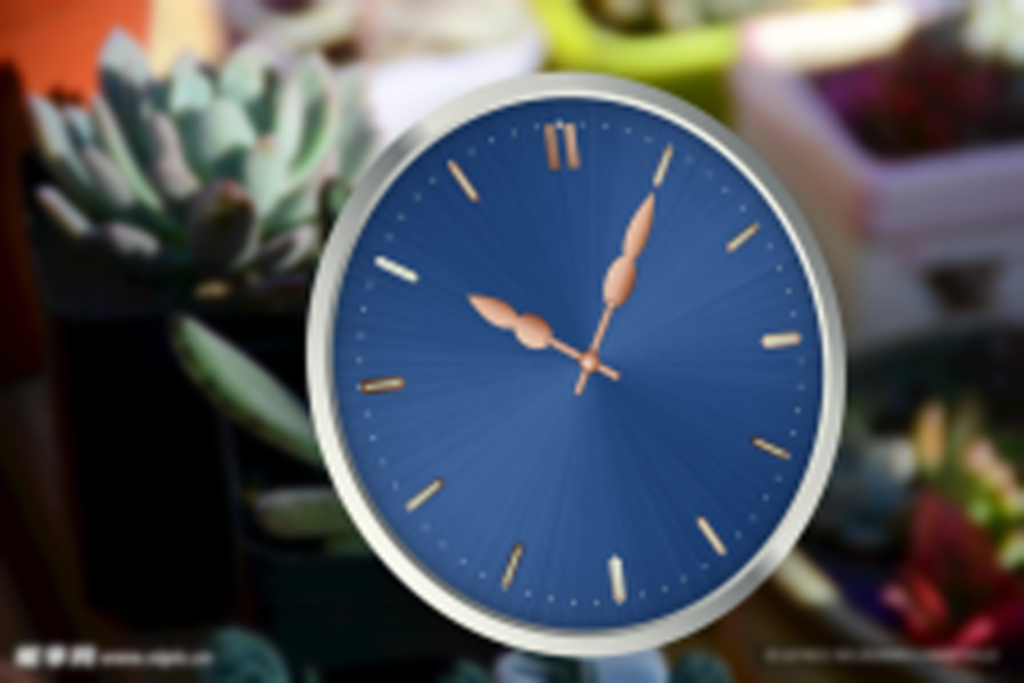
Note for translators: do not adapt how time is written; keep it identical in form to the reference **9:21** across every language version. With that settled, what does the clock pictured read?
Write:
**10:05**
